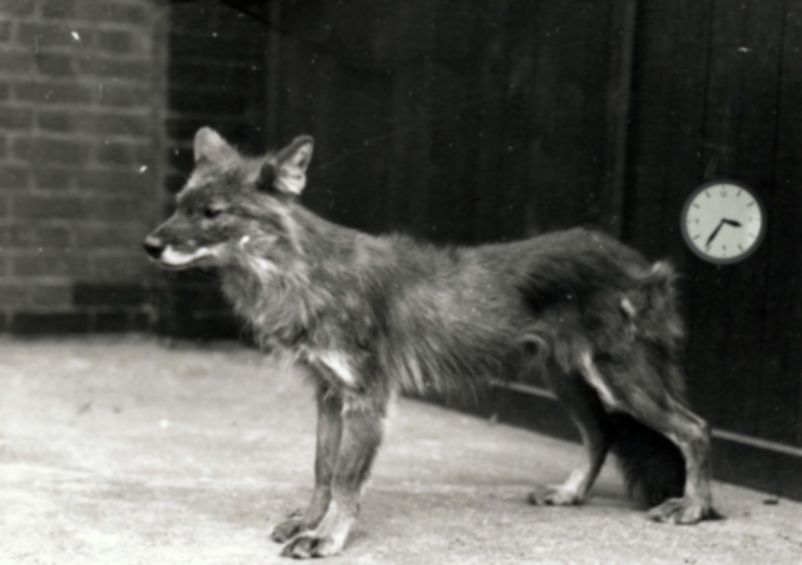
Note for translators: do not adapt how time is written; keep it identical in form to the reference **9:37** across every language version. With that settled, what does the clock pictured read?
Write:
**3:36**
